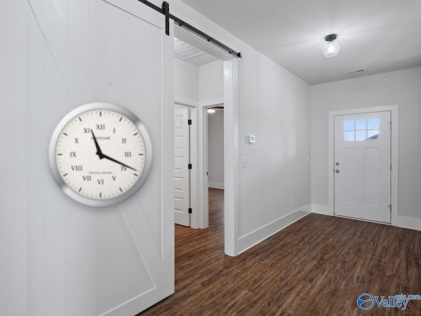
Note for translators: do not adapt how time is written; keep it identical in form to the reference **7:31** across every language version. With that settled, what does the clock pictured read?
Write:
**11:19**
